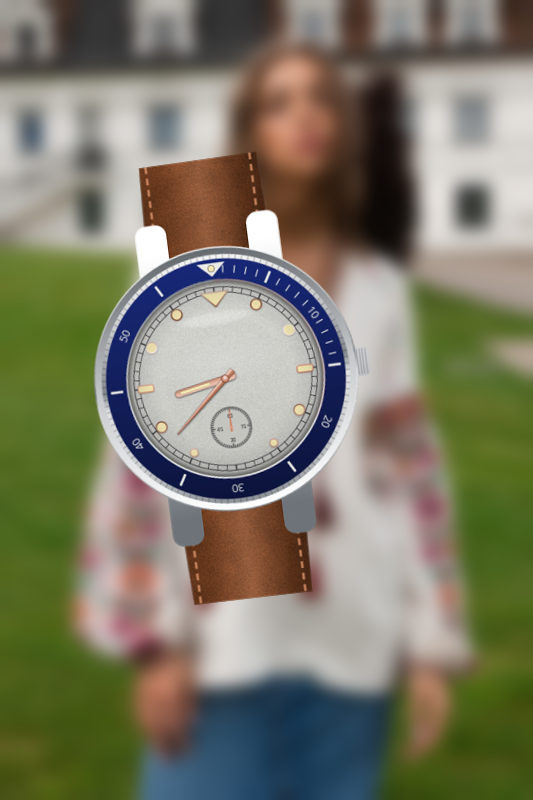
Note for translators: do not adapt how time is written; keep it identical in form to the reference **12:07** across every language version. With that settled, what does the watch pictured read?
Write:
**8:38**
